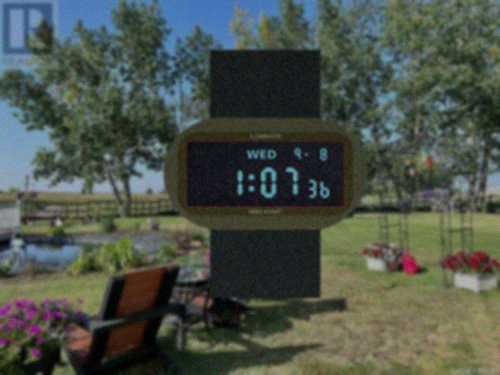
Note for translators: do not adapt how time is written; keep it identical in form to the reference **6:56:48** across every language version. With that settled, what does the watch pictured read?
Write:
**1:07:36**
